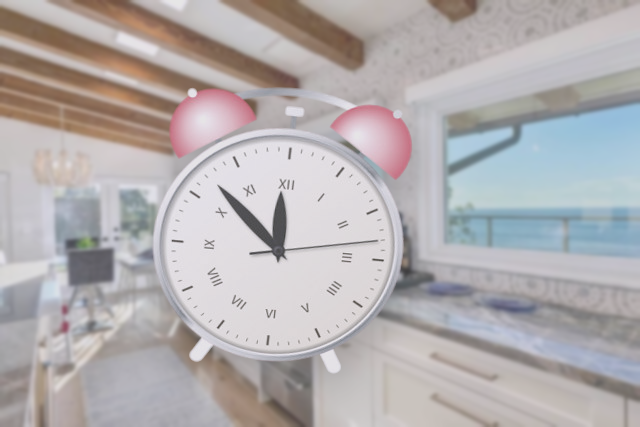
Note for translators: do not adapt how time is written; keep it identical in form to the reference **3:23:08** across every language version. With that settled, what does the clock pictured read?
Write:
**11:52:13**
